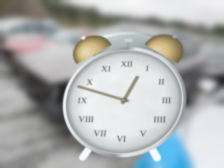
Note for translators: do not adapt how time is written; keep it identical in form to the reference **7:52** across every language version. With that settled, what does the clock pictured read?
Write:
**12:48**
